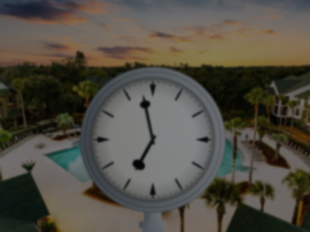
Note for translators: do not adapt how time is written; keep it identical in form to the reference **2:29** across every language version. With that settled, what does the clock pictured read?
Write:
**6:58**
